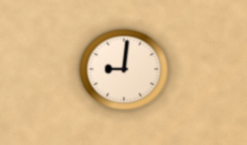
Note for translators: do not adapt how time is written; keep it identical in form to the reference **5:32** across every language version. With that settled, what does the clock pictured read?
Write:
**9:01**
